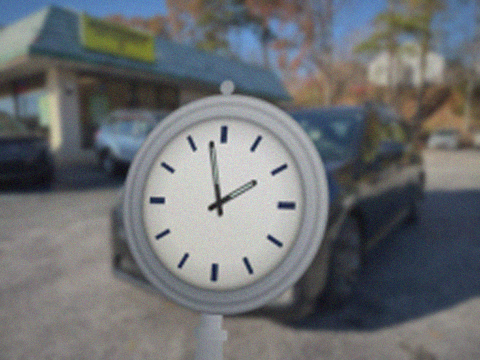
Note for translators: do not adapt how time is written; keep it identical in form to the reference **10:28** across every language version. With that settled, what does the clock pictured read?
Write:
**1:58**
